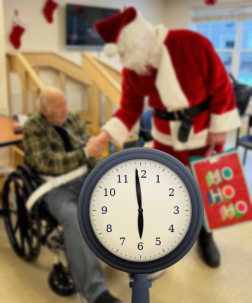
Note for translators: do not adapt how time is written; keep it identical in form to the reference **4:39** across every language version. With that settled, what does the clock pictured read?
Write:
**5:59**
